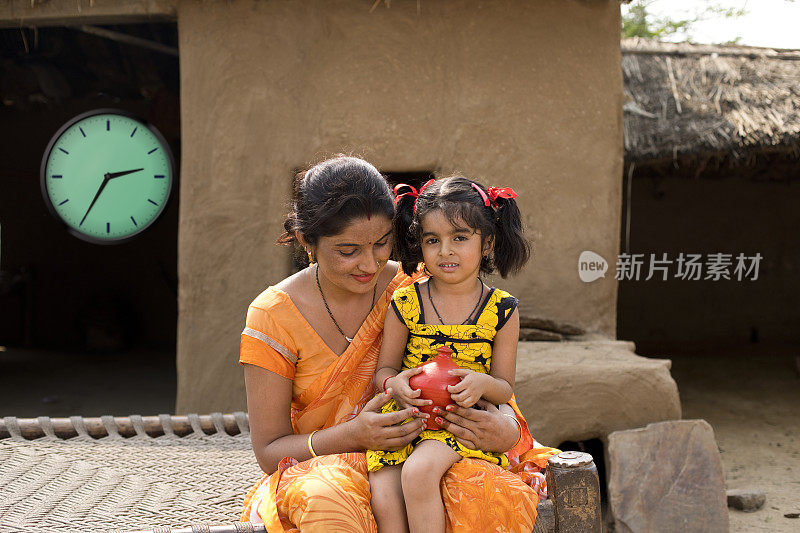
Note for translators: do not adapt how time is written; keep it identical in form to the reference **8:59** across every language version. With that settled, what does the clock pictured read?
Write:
**2:35**
